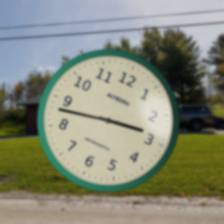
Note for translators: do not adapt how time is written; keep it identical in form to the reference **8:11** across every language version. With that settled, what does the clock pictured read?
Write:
**2:43**
